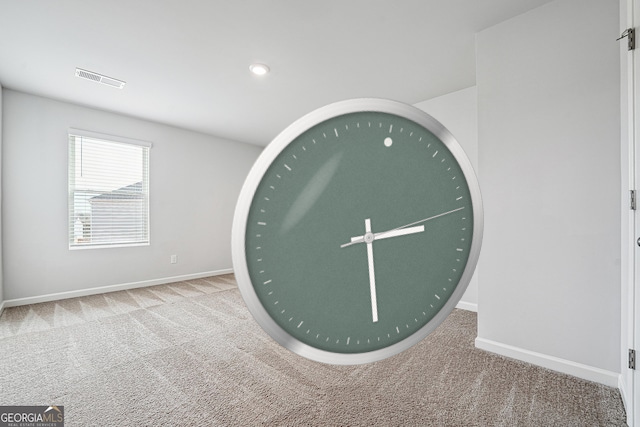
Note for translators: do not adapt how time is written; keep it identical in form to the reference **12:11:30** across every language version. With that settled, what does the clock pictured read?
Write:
**2:27:11**
